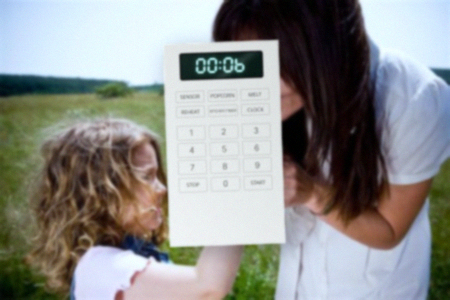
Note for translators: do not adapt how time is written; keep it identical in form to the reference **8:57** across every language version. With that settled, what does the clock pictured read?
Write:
**0:06**
